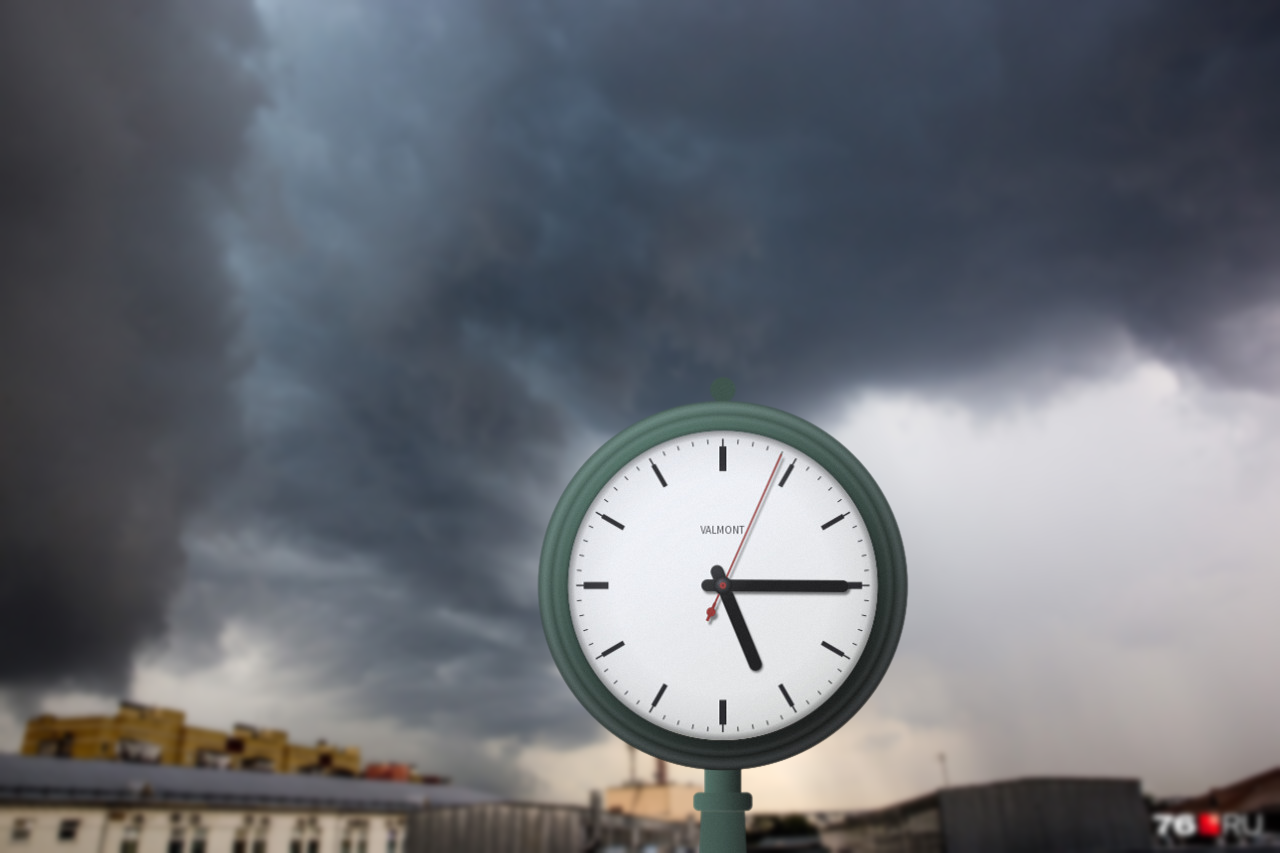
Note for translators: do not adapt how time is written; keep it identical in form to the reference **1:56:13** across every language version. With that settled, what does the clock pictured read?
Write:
**5:15:04**
